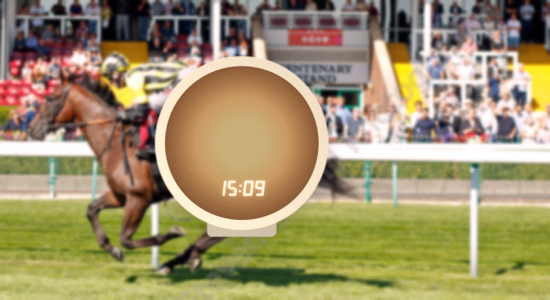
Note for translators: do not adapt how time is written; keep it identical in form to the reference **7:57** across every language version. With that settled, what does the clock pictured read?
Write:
**15:09**
